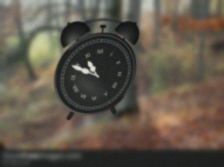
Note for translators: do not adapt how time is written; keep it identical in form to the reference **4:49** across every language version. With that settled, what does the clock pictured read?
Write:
**10:49**
